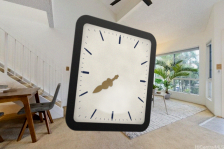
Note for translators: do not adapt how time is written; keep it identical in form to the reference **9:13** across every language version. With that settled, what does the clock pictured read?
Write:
**7:39**
